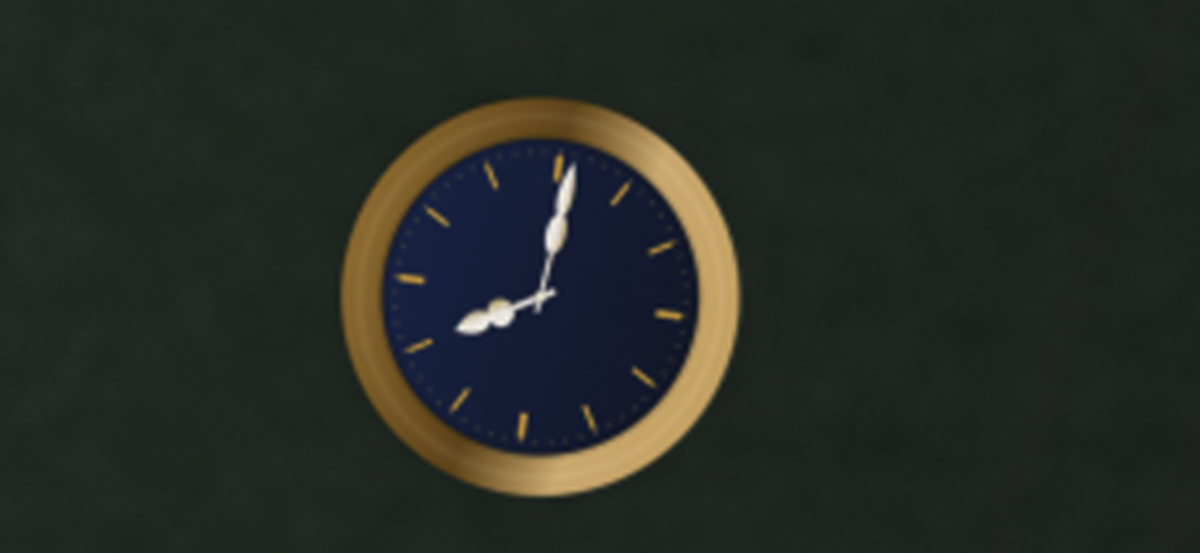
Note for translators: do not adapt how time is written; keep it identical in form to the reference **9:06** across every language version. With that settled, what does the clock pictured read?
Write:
**8:01**
